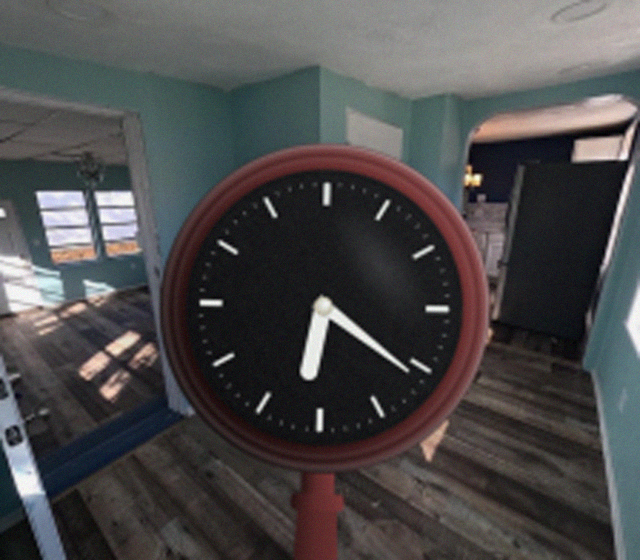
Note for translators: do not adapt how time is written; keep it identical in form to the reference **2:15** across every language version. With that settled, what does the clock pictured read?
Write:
**6:21**
